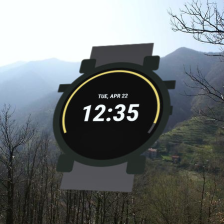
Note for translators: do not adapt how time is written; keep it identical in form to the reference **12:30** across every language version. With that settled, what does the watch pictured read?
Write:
**12:35**
